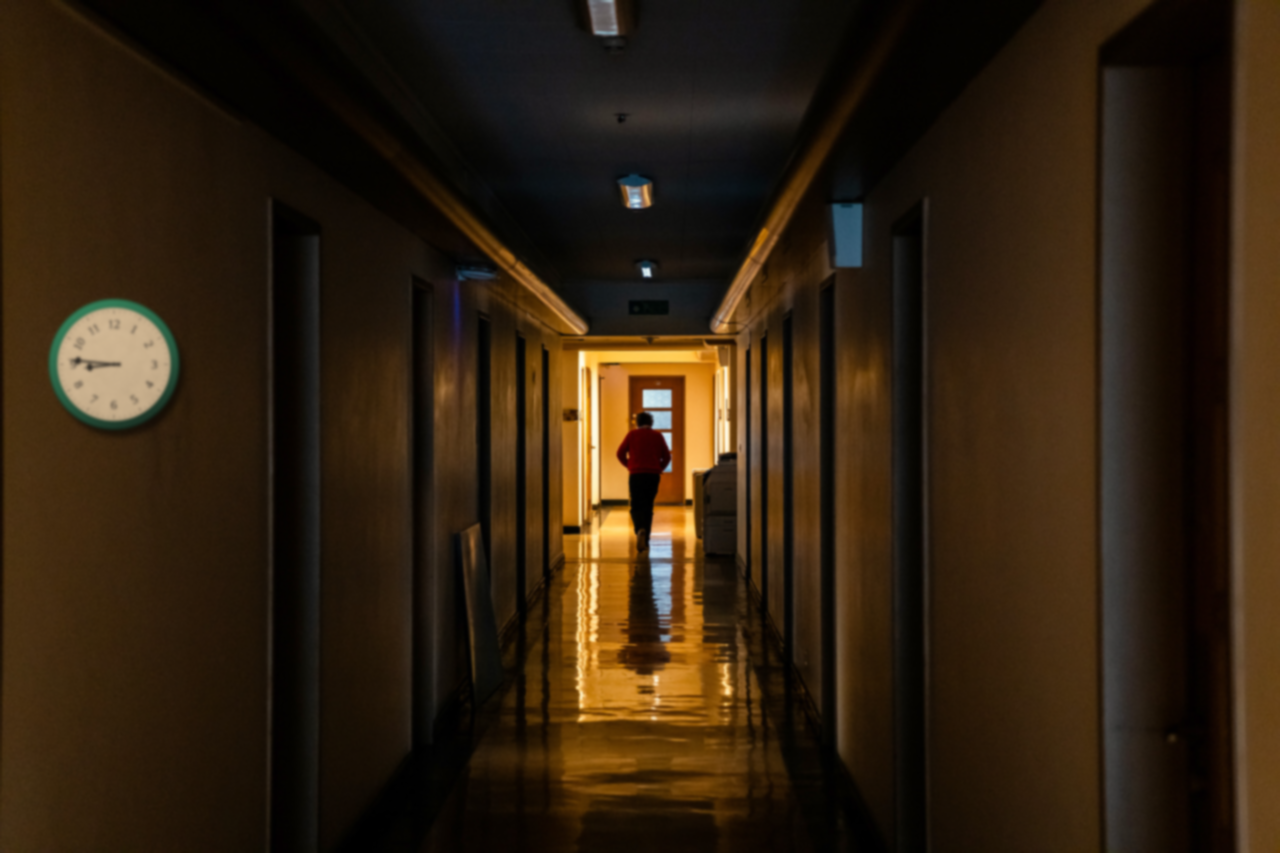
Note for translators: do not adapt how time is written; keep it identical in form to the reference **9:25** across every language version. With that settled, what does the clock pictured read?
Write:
**8:46**
